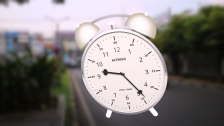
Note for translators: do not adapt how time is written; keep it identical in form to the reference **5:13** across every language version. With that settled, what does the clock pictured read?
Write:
**9:24**
